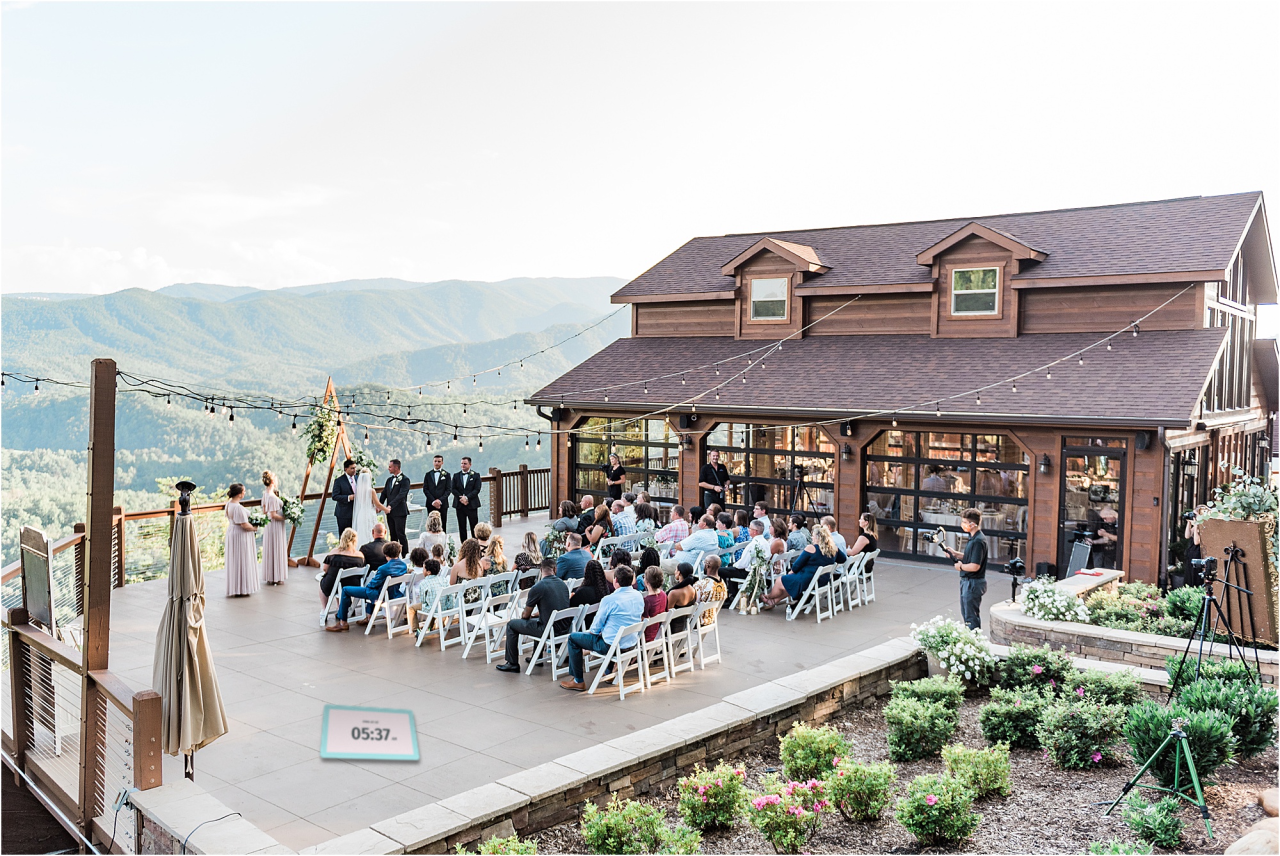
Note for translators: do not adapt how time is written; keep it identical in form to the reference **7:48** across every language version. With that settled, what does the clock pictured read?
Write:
**5:37**
